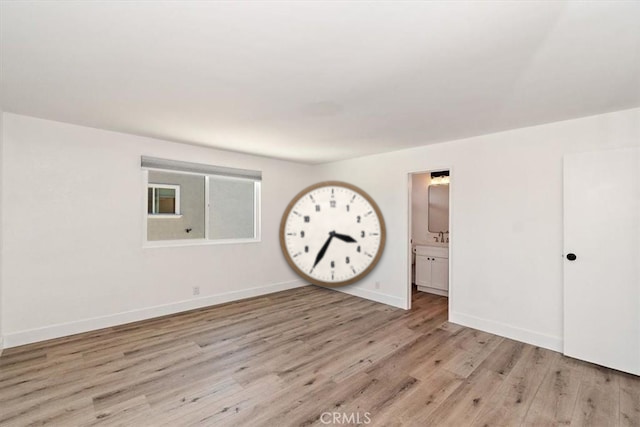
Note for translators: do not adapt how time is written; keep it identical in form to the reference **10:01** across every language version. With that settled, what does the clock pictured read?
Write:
**3:35**
